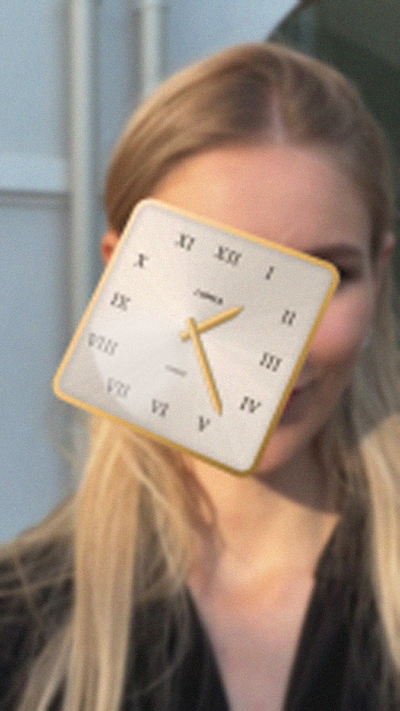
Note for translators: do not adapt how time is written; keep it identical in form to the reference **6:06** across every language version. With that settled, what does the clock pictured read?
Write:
**1:23**
